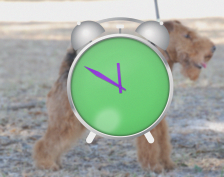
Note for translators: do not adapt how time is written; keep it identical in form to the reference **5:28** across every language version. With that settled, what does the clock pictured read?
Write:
**11:50**
